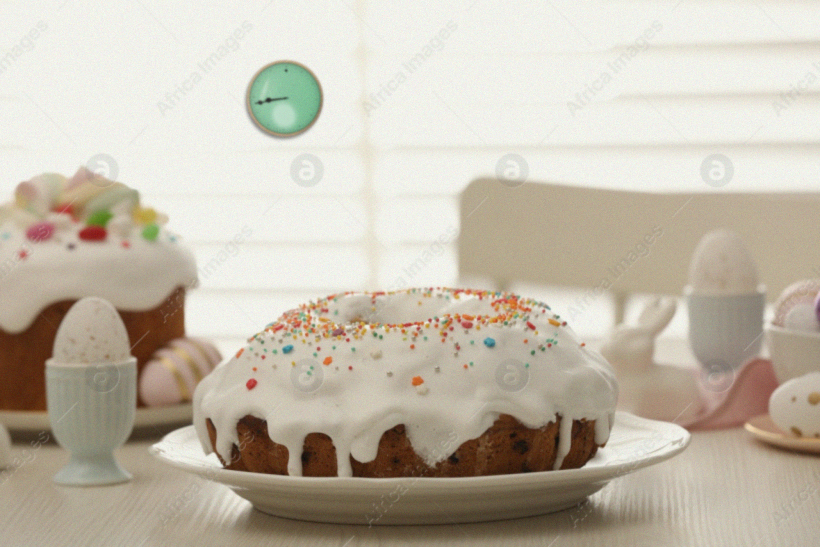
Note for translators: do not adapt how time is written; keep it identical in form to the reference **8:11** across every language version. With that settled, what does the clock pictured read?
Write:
**8:43**
